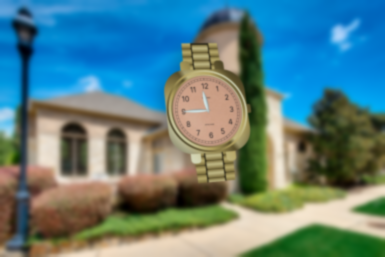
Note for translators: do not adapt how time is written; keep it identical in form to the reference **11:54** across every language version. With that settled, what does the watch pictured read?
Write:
**11:45**
